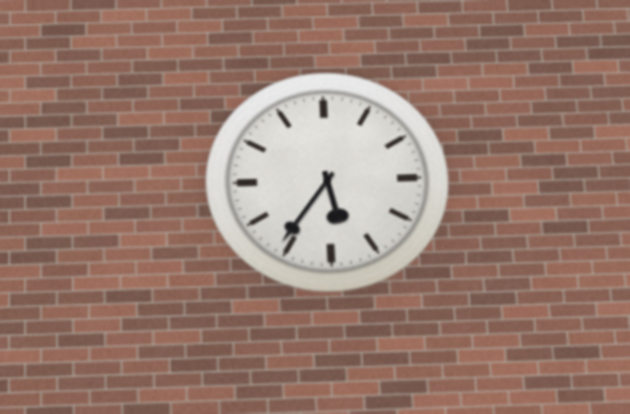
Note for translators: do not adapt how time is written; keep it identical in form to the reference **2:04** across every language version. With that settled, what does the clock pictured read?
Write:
**5:36**
